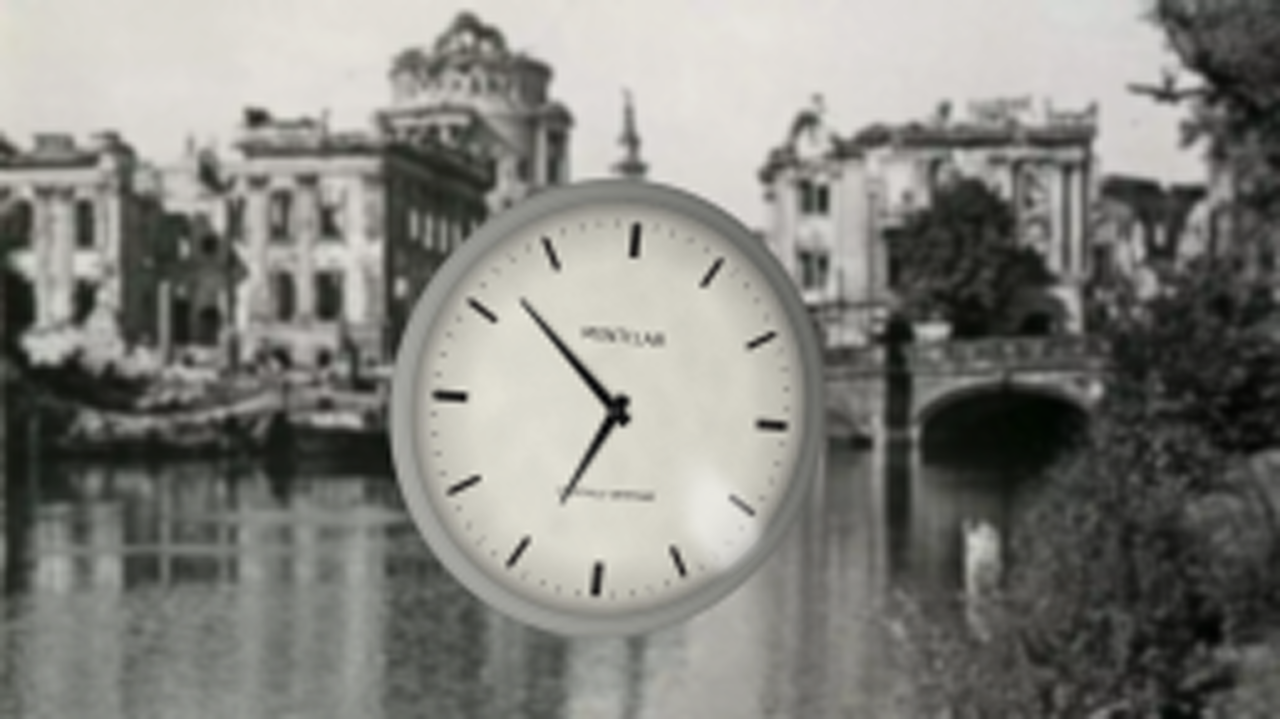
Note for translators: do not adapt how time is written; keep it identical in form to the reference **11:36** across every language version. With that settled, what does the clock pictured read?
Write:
**6:52**
